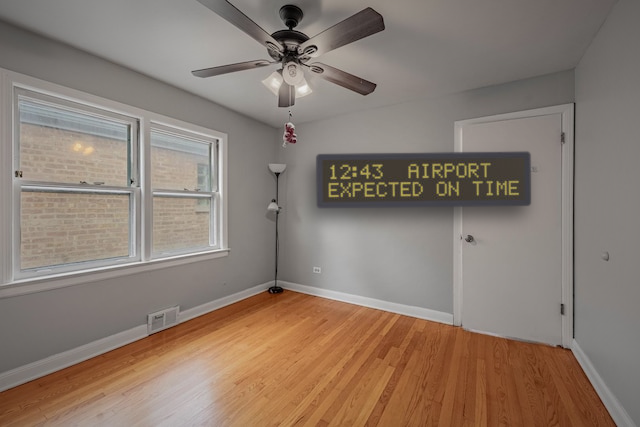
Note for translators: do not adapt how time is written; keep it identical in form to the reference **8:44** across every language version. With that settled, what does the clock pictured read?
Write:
**12:43**
